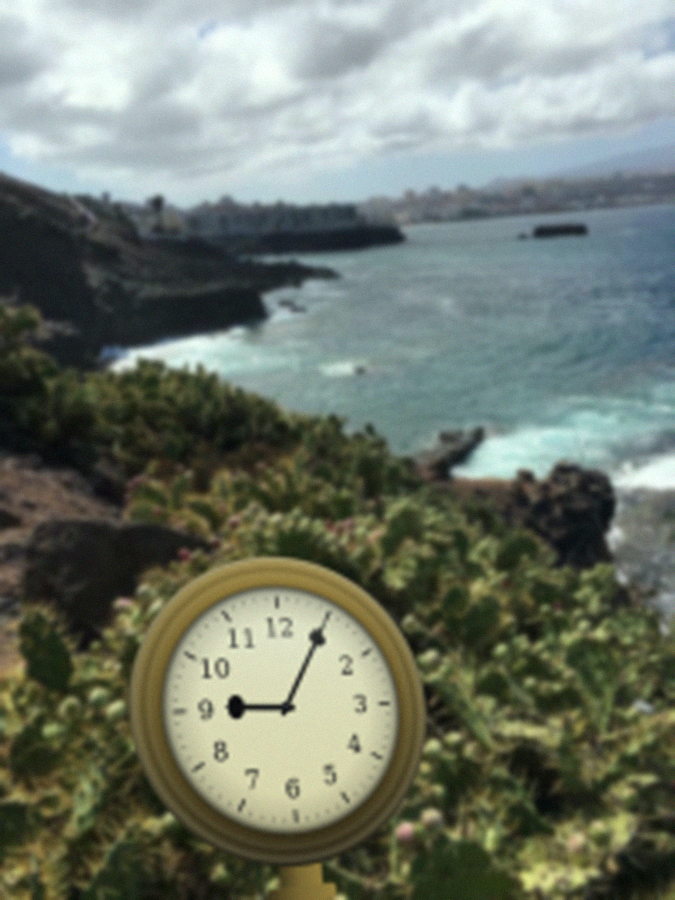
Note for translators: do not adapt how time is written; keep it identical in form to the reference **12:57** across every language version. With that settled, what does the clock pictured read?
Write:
**9:05**
